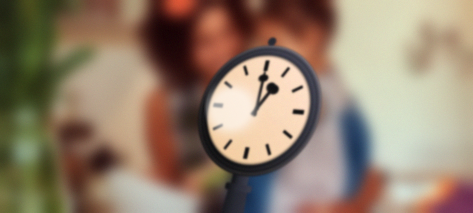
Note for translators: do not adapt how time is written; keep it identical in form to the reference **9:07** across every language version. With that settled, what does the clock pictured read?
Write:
**1:00**
